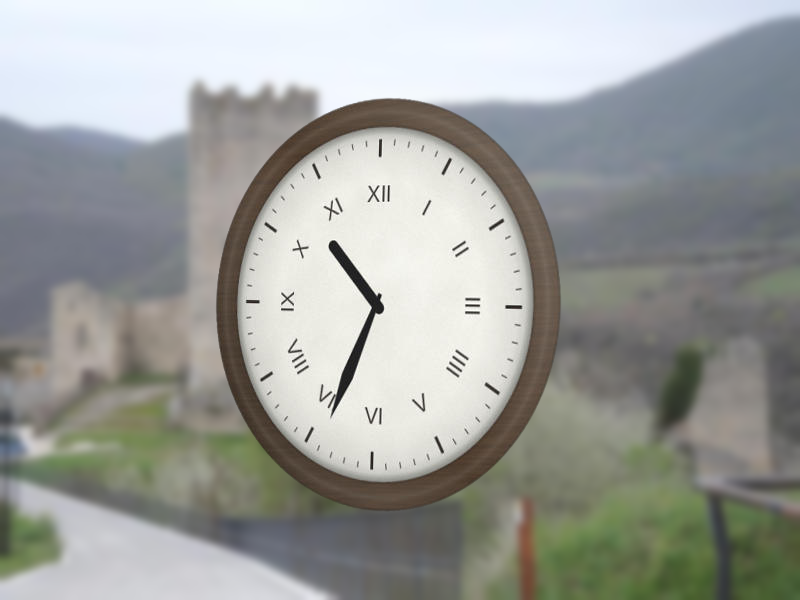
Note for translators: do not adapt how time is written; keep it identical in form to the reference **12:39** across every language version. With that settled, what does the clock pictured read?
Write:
**10:34**
